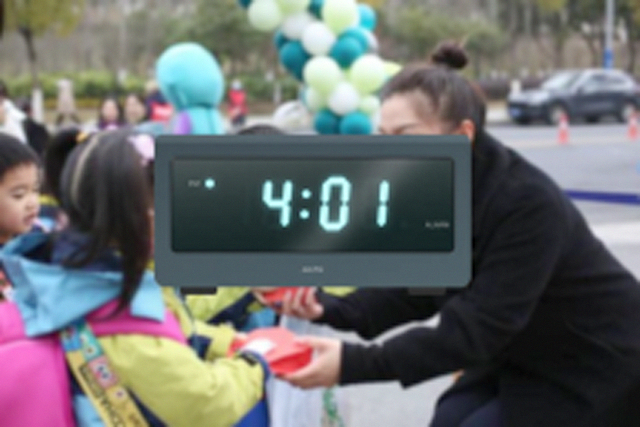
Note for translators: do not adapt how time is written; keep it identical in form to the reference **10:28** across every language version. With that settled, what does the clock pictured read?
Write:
**4:01**
